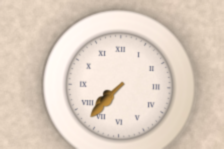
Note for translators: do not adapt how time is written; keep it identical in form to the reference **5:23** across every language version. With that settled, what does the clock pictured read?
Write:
**7:37**
